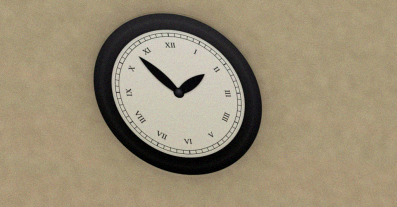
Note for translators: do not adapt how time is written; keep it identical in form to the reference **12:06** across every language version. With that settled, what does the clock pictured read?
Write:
**1:53**
